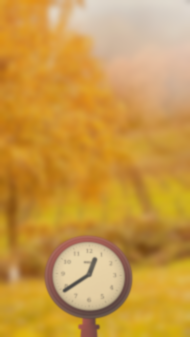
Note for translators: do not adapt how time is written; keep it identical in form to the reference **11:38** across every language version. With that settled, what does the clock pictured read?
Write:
**12:39**
